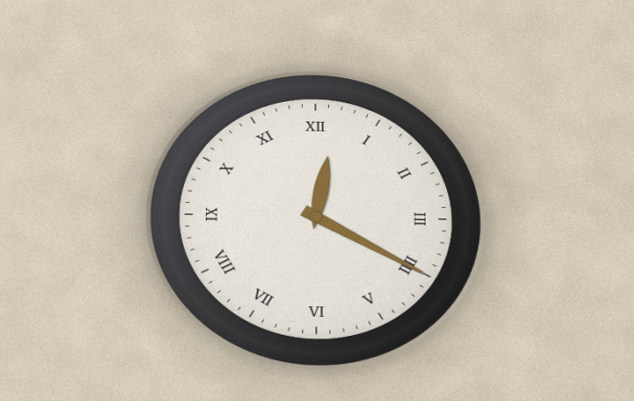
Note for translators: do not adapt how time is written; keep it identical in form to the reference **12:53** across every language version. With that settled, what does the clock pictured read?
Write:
**12:20**
